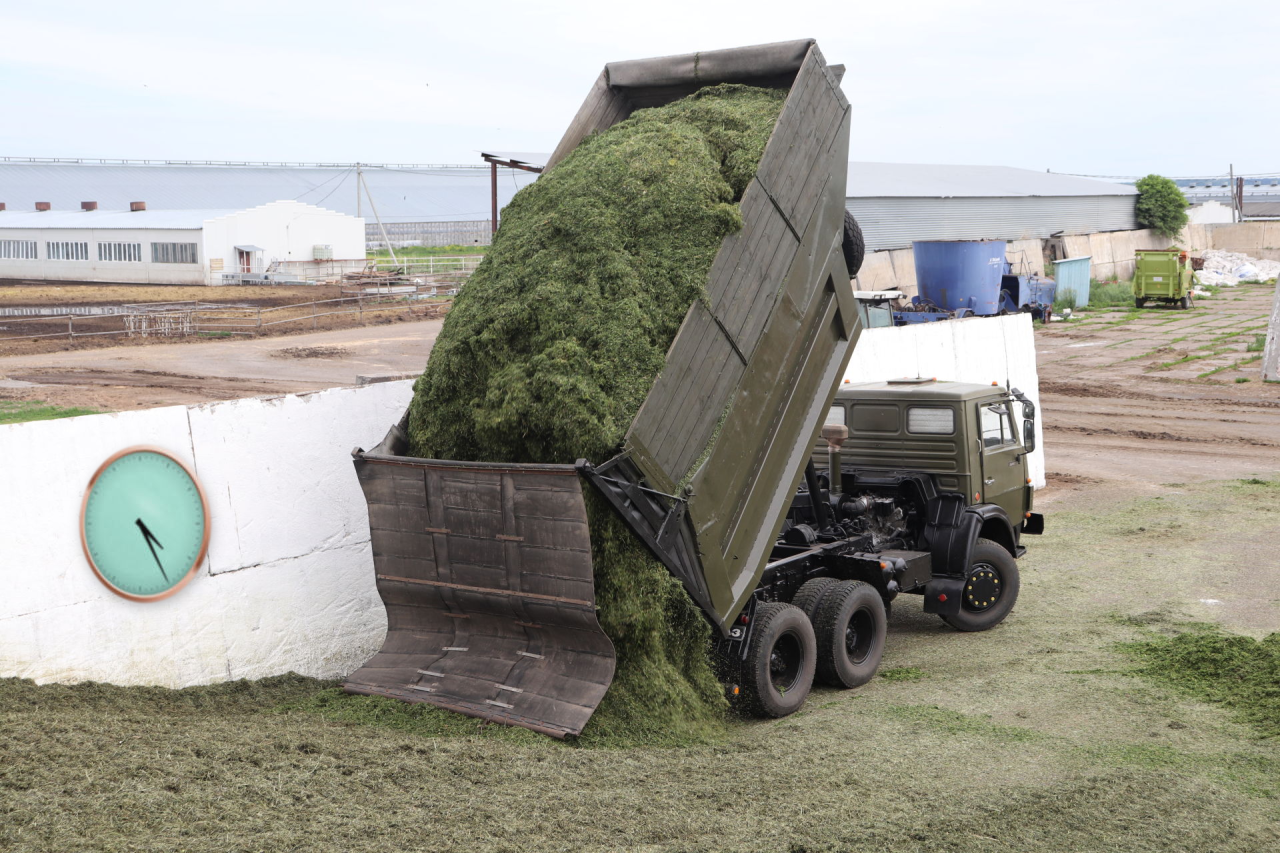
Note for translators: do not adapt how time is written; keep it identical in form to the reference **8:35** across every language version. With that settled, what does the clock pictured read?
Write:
**4:25**
